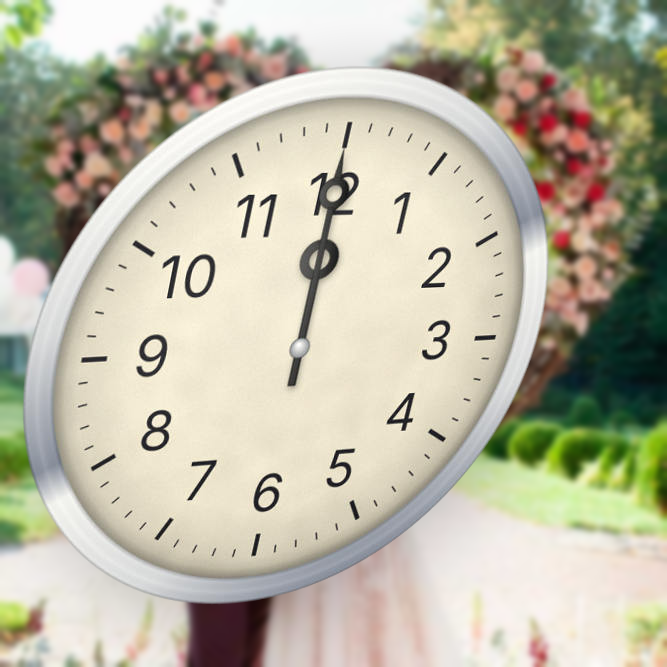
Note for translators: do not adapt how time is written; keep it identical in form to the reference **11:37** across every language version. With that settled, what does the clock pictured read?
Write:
**12:00**
